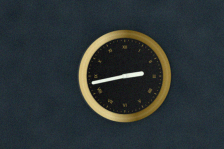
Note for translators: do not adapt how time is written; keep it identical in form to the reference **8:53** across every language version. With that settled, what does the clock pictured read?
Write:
**2:43**
